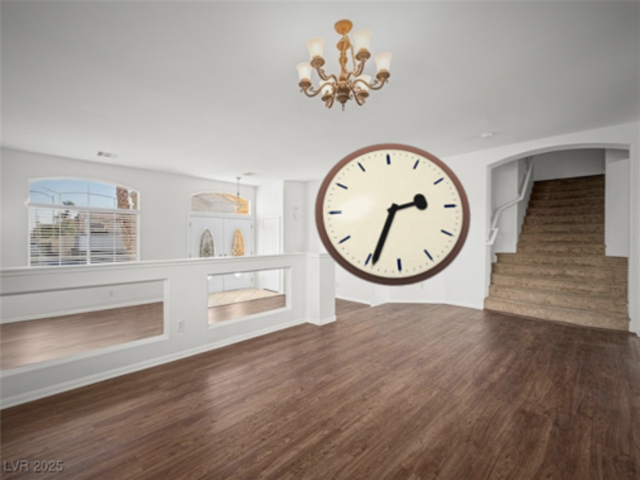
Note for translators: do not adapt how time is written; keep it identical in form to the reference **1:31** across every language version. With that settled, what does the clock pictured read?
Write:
**2:34**
